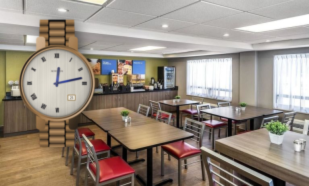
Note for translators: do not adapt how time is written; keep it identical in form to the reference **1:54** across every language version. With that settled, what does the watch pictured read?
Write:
**12:13**
